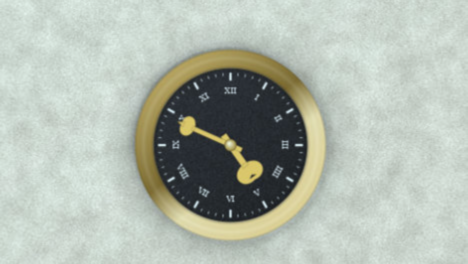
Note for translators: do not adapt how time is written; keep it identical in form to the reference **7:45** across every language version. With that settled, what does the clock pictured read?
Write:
**4:49**
